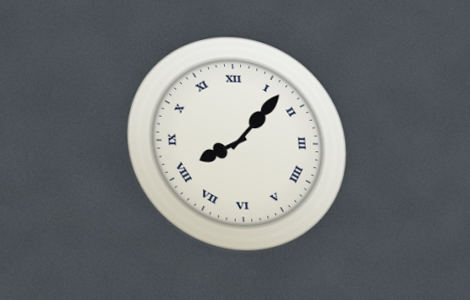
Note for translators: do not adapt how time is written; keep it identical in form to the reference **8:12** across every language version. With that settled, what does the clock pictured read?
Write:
**8:07**
